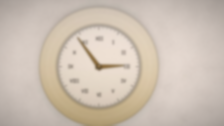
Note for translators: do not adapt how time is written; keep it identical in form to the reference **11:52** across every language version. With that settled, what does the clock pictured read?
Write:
**2:54**
